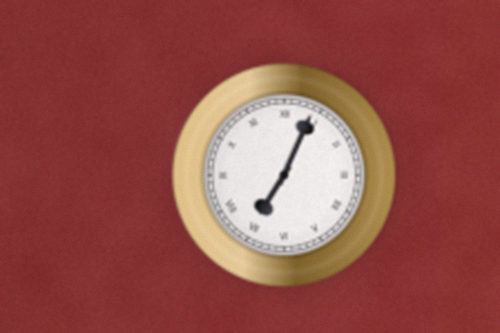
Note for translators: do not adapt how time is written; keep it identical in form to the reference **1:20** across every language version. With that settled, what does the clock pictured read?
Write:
**7:04**
